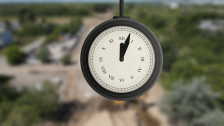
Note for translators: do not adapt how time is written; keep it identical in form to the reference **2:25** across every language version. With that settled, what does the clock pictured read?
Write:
**12:03**
